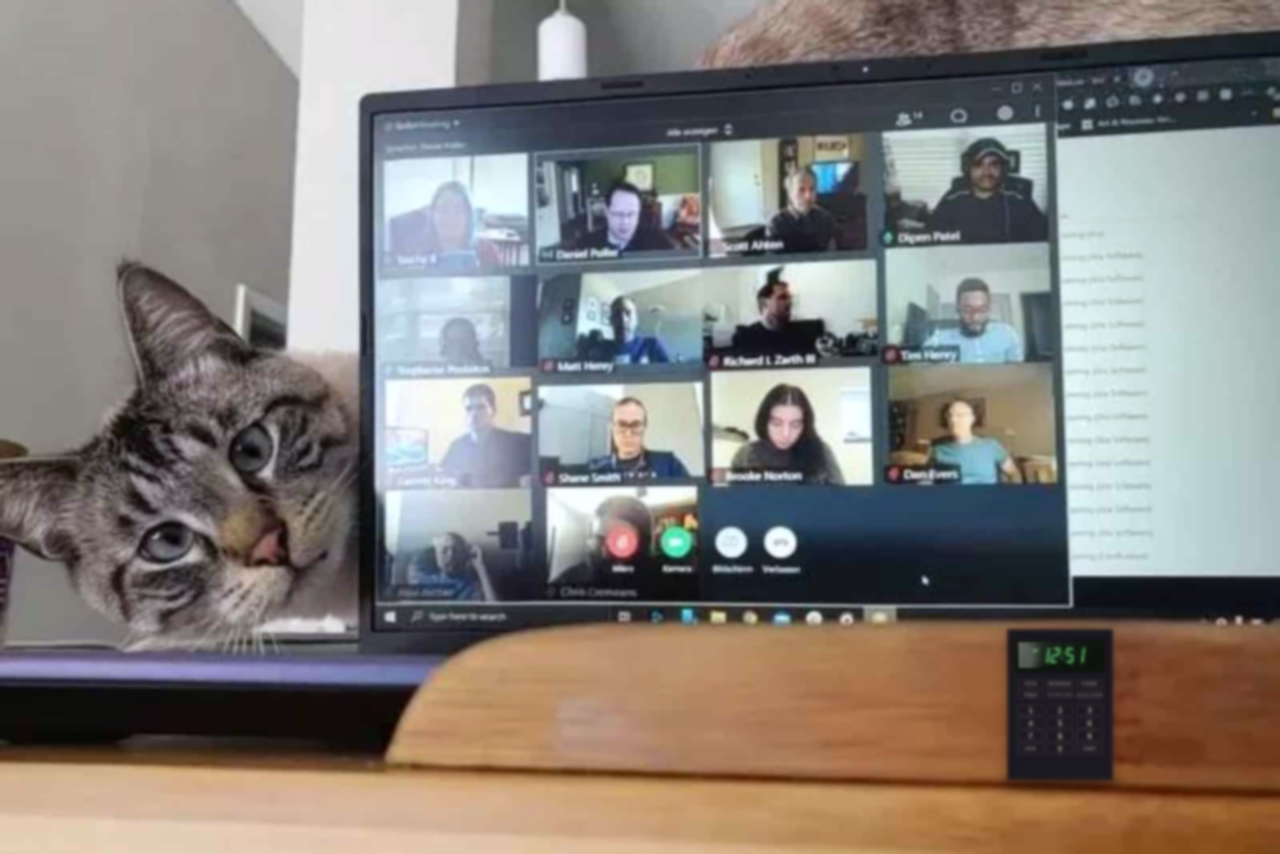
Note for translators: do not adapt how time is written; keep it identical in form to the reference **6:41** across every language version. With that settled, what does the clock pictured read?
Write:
**12:51**
